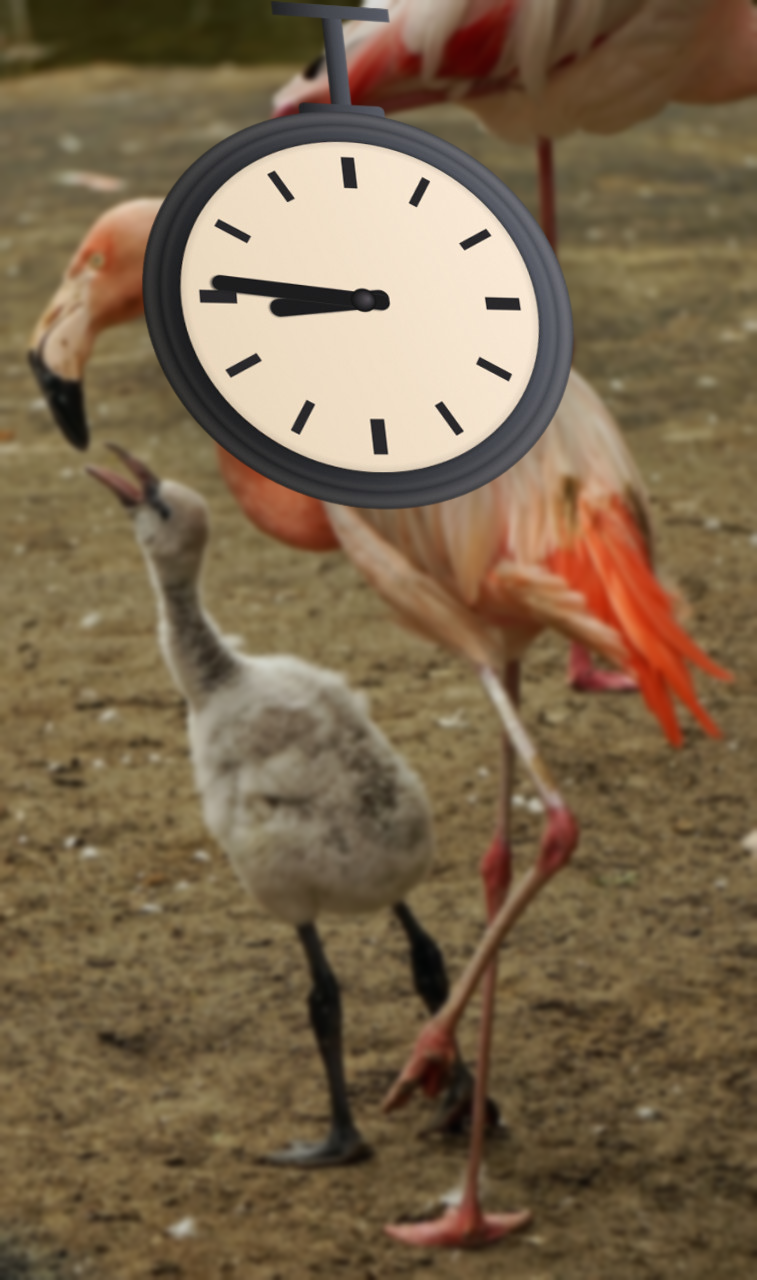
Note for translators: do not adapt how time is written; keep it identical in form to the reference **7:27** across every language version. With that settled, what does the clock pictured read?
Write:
**8:46**
